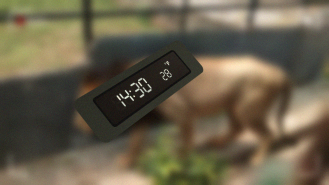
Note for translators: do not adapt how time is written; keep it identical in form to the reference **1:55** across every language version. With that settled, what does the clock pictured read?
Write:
**14:30**
